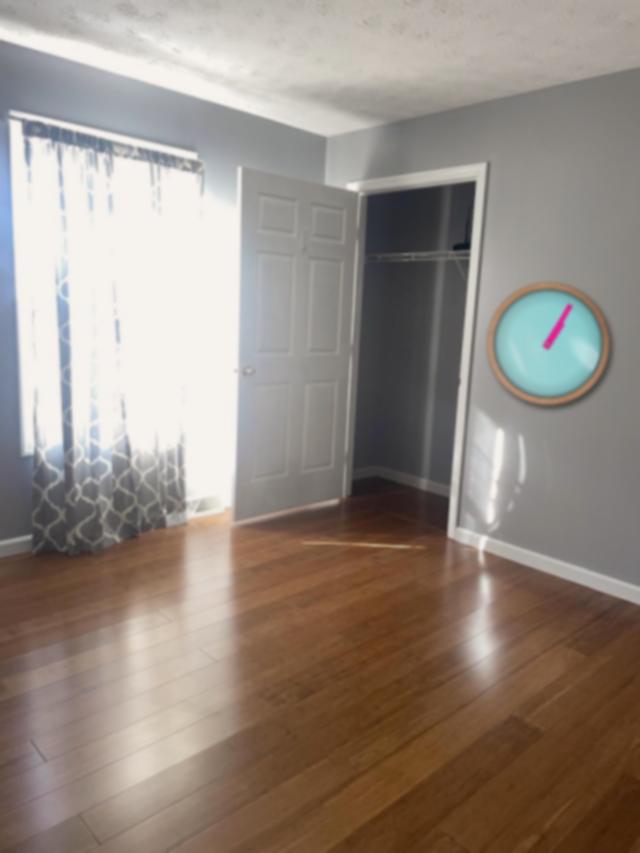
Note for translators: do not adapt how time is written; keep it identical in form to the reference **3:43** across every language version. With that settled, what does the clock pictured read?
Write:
**1:05**
